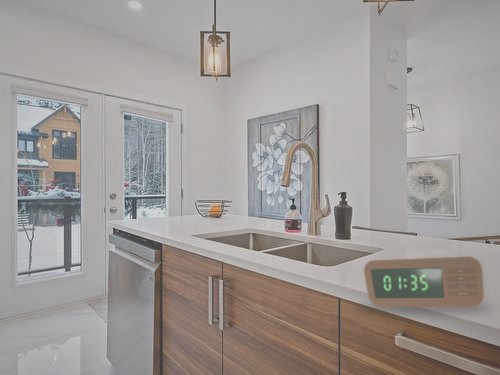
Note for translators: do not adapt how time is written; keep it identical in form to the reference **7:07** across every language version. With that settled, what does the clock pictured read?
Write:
**1:35**
